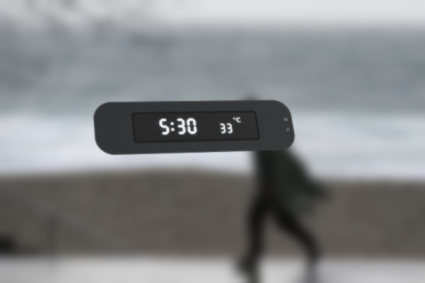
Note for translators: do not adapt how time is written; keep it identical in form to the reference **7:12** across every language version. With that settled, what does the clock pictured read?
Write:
**5:30**
